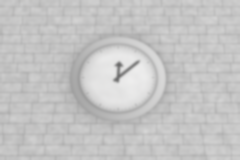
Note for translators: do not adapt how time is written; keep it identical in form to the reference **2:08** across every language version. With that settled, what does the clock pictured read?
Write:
**12:08**
